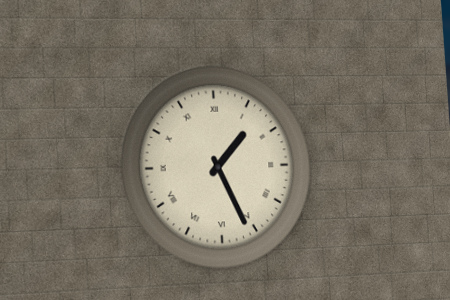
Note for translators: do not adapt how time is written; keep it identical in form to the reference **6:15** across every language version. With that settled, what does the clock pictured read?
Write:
**1:26**
